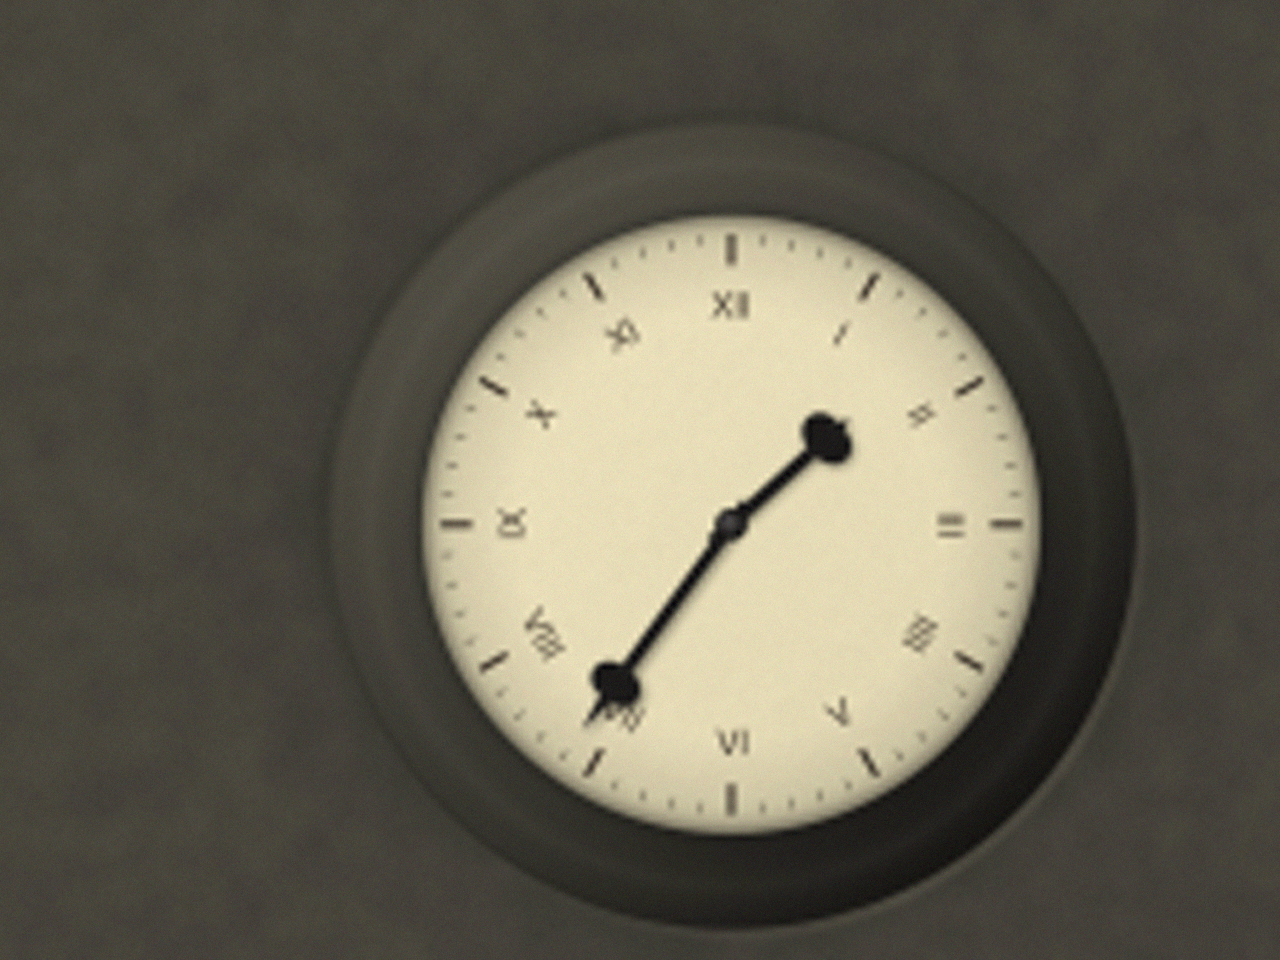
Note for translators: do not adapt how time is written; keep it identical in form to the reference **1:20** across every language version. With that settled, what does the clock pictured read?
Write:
**1:36**
